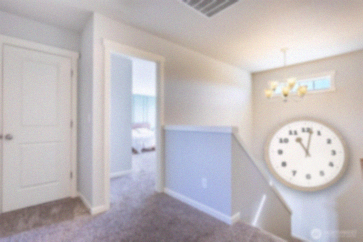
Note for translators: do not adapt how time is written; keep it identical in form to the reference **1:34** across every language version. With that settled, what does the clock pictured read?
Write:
**11:02**
